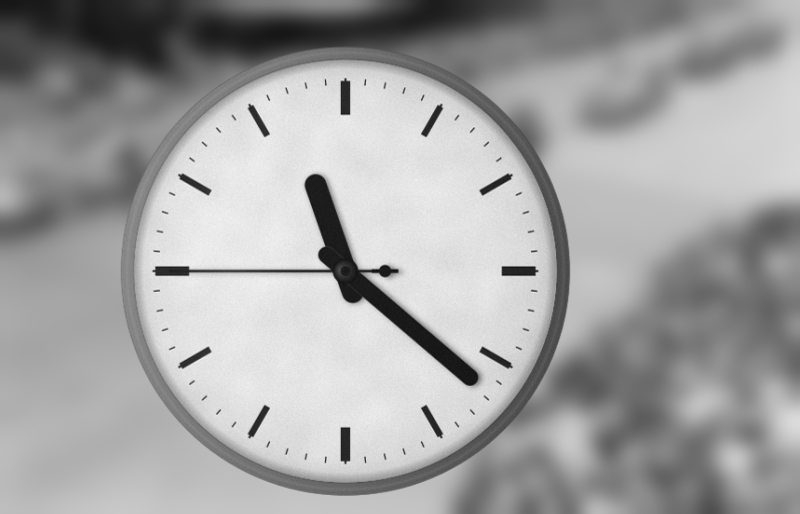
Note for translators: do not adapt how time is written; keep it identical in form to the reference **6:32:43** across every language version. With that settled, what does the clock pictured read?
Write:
**11:21:45**
